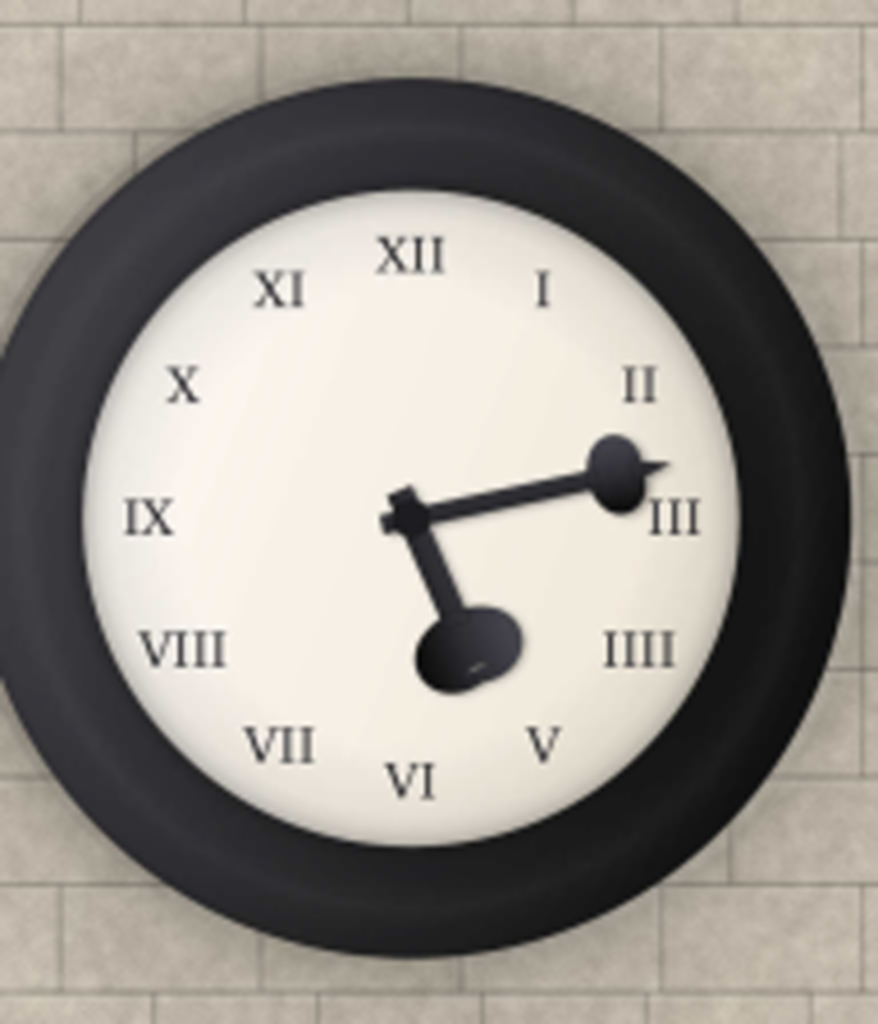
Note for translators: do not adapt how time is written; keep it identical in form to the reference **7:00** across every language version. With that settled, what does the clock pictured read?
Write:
**5:13**
